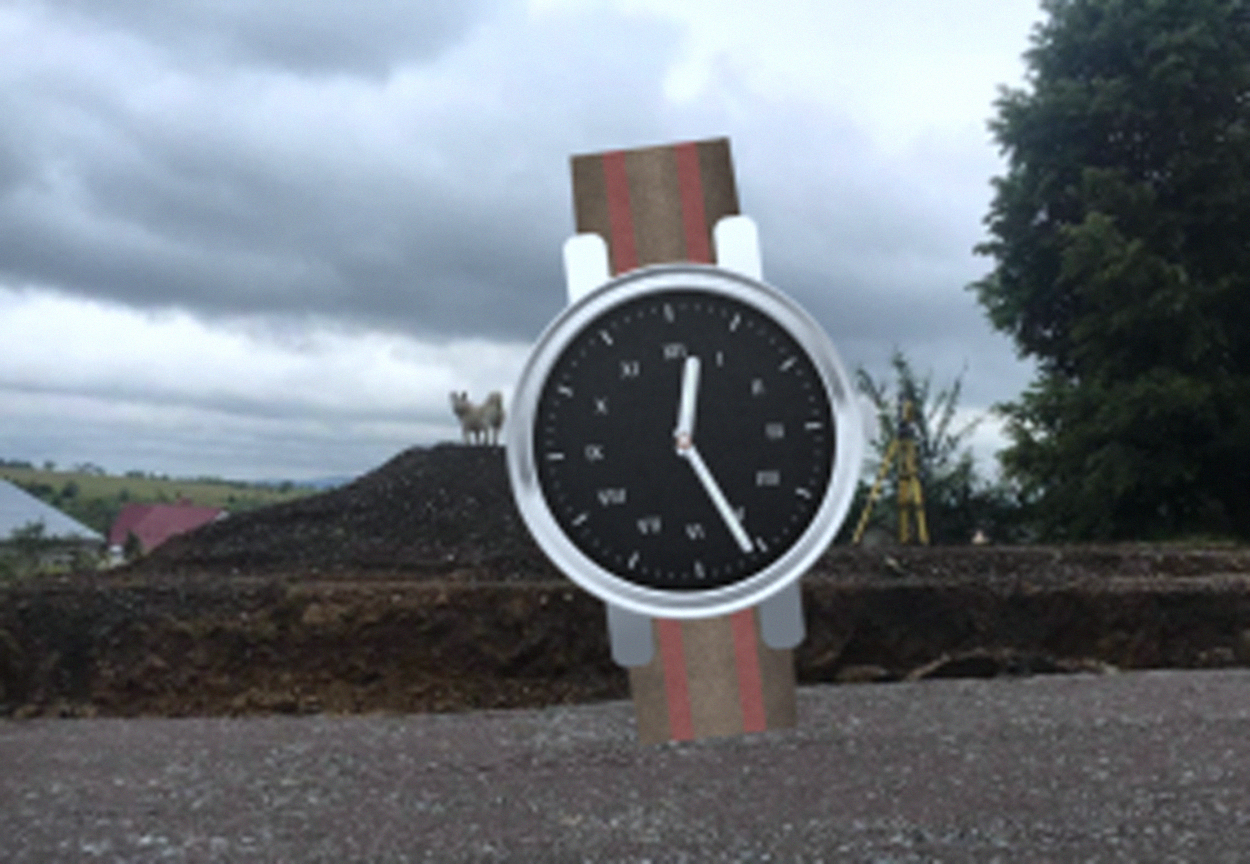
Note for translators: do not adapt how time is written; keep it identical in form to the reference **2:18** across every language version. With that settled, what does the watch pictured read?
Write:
**12:26**
